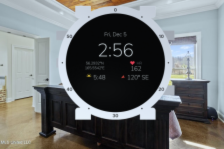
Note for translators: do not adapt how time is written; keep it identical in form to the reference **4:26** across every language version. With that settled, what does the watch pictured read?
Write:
**2:56**
